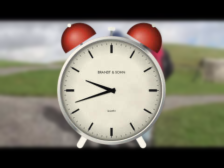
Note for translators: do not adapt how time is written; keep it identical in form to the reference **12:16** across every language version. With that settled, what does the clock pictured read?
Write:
**9:42**
